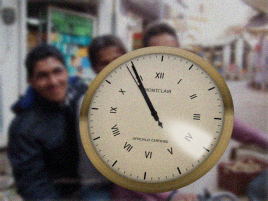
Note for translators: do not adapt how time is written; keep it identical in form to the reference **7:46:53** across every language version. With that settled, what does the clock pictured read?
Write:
**10:54:54**
